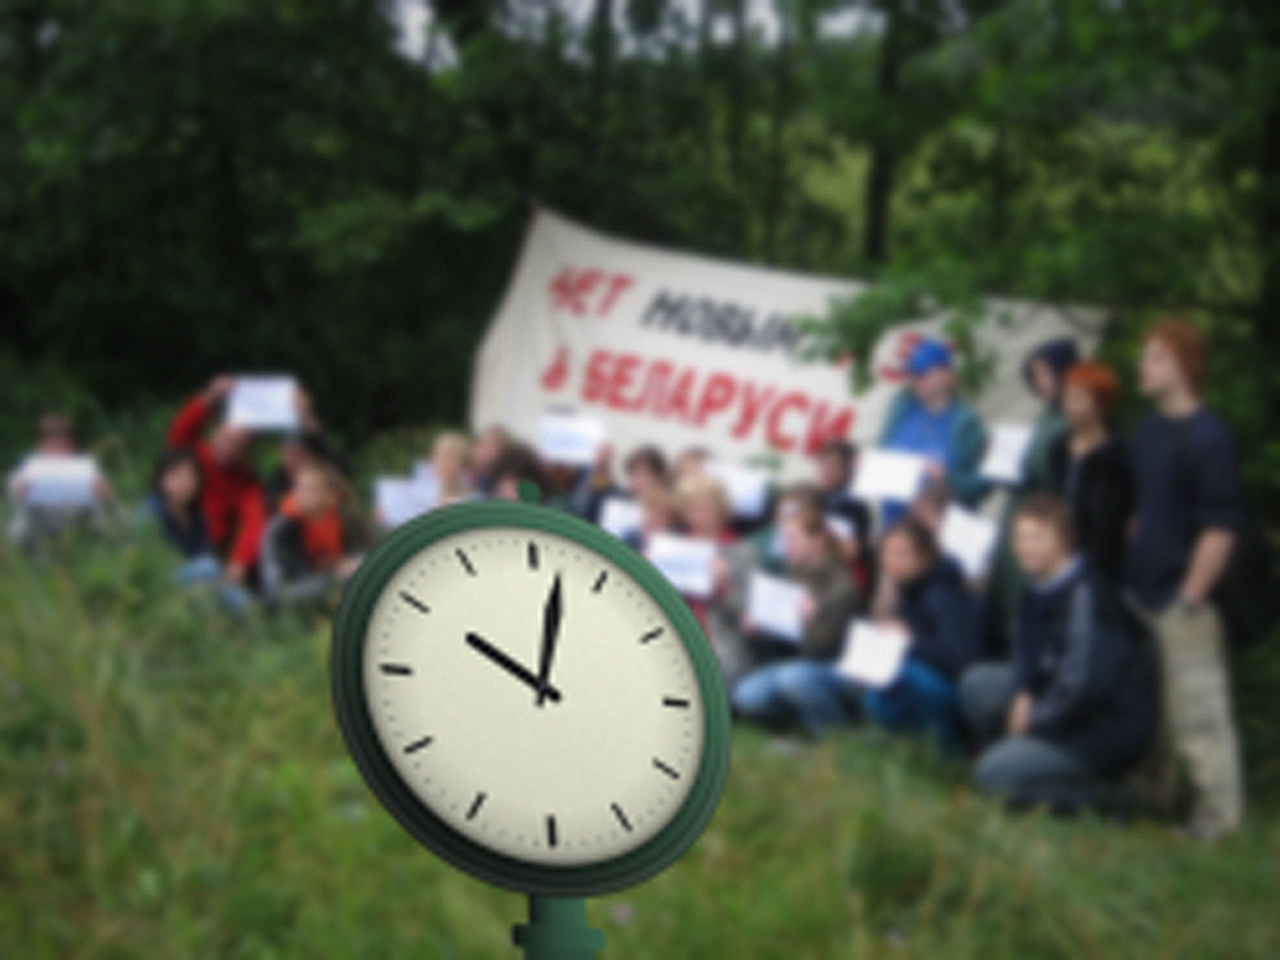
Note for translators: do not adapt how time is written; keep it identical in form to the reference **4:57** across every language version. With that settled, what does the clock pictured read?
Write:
**10:02**
